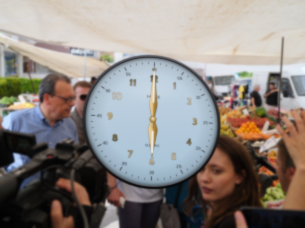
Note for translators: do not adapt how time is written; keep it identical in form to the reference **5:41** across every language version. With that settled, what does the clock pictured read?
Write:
**6:00**
